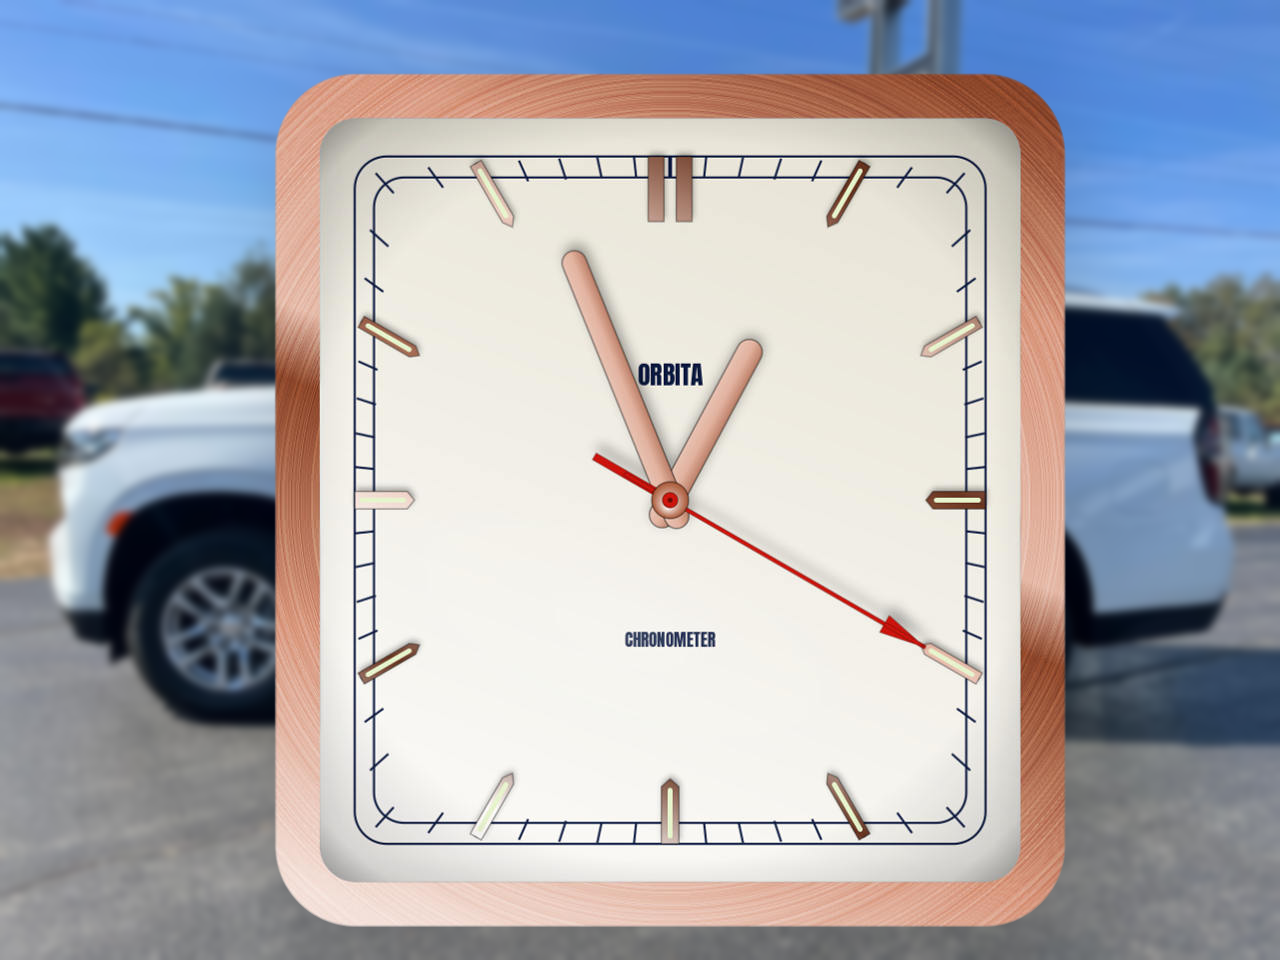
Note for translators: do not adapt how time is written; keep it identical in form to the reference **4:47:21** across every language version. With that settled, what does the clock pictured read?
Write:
**12:56:20**
